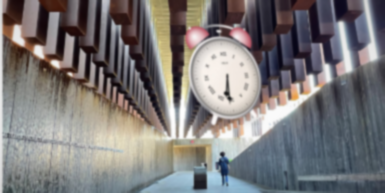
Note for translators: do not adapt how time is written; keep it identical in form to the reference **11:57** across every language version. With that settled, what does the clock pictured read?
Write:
**6:31**
